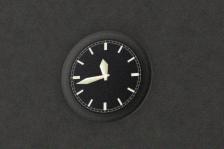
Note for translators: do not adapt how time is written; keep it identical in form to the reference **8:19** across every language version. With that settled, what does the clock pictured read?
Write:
**11:43**
